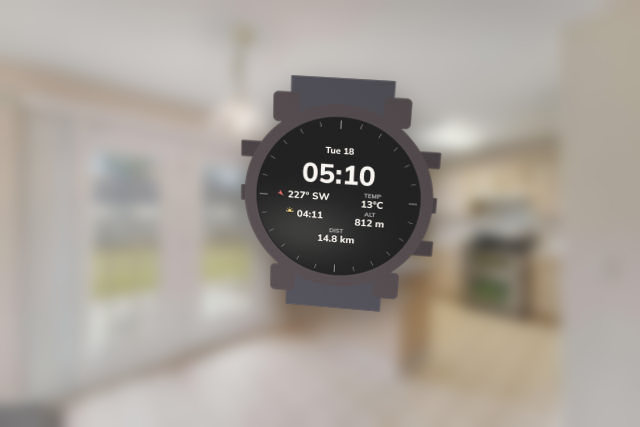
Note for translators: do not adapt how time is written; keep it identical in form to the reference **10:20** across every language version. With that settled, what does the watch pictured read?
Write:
**5:10**
